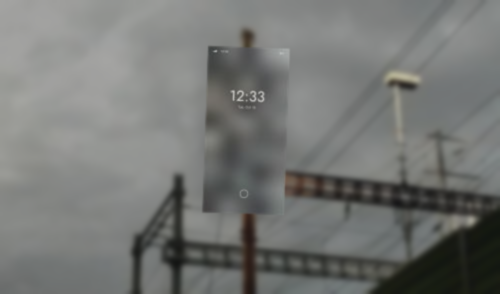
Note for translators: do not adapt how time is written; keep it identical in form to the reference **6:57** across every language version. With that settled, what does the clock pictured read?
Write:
**12:33**
